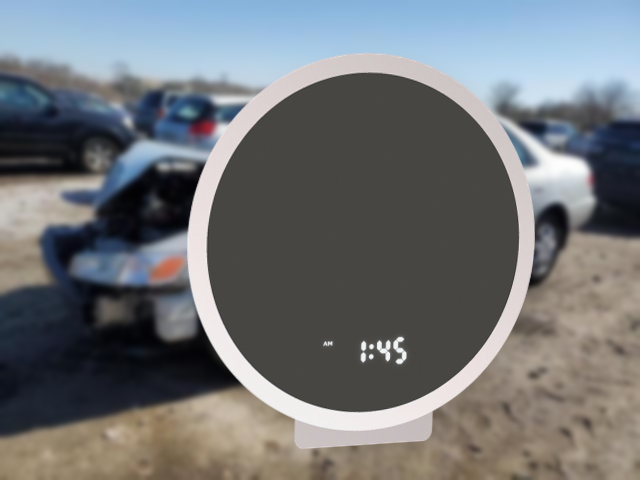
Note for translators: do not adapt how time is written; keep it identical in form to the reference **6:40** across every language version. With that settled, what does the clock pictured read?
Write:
**1:45**
